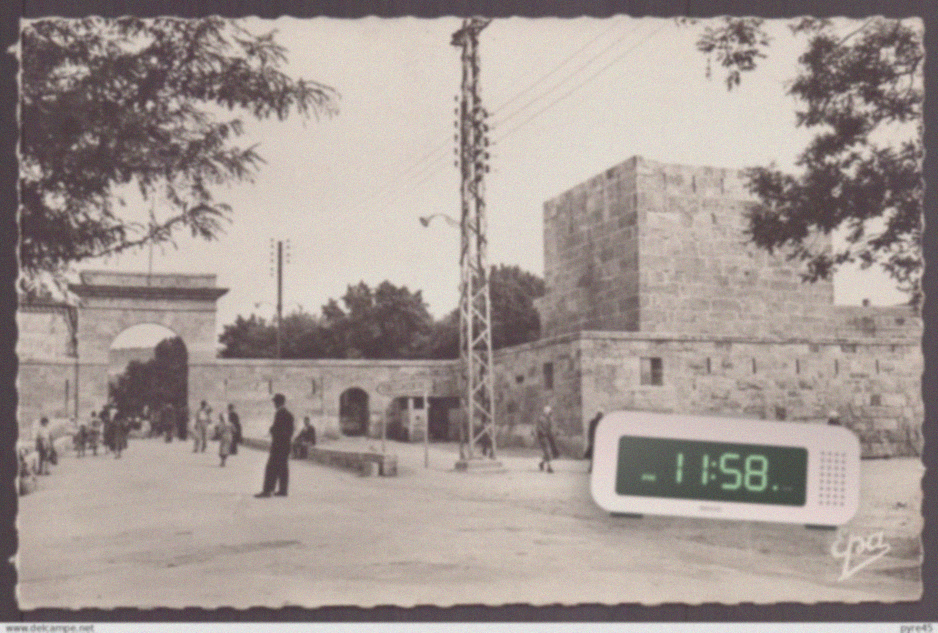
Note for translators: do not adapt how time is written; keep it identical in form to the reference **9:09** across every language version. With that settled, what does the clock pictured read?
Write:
**11:58**
